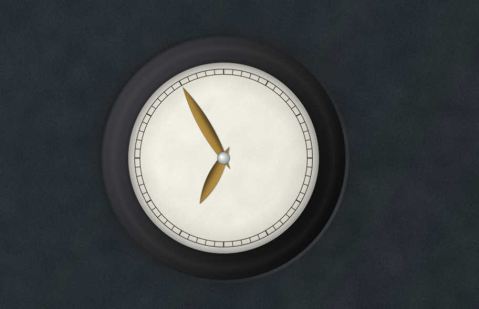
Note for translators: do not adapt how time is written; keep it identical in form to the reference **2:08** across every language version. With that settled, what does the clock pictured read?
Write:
**6:55**
